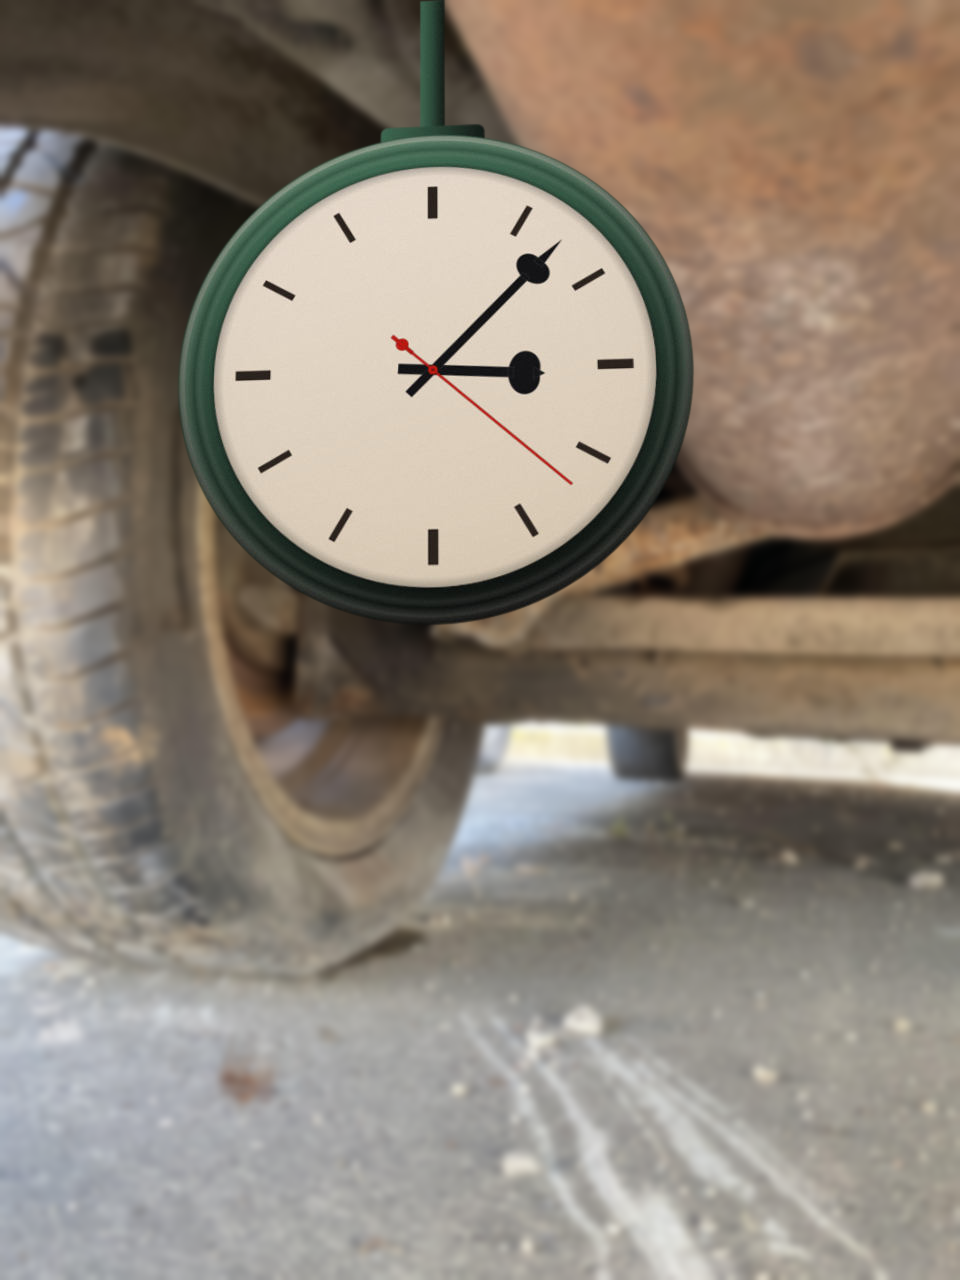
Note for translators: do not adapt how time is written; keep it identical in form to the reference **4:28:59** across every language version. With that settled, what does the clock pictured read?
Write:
**3:07:22**
